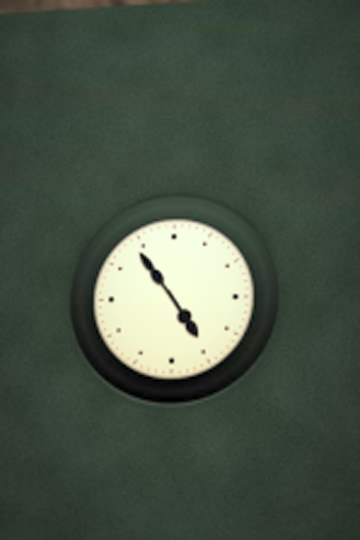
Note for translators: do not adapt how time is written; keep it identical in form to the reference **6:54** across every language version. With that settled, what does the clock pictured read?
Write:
**4:54**
